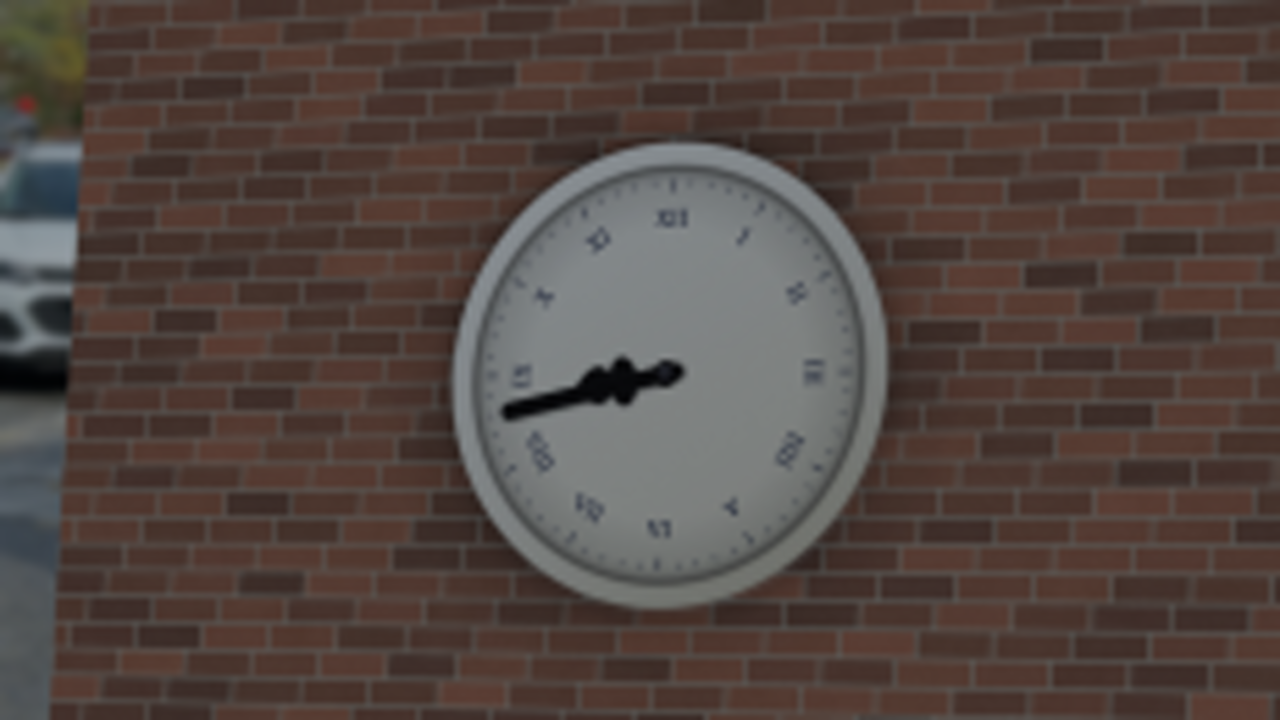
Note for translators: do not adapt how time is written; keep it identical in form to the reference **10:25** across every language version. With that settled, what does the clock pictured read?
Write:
**8:43**
